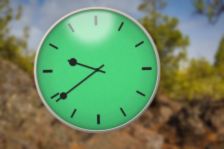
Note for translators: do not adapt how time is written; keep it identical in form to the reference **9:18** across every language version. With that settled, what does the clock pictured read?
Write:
**9:39**
